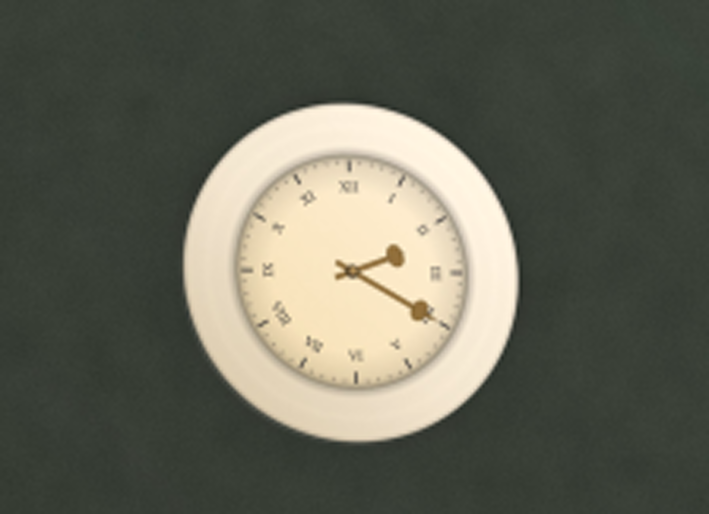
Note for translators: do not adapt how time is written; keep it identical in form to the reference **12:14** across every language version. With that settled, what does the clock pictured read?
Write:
**2:20**
